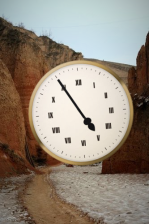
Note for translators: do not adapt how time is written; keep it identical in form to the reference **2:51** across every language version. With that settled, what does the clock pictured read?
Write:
**4:55**
